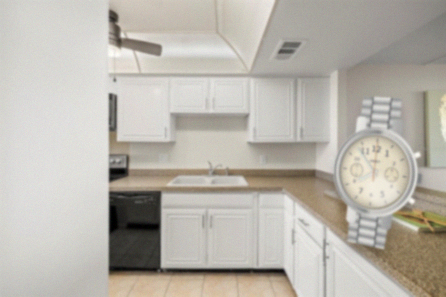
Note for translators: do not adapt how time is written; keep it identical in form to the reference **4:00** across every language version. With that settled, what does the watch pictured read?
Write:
**7:53**
